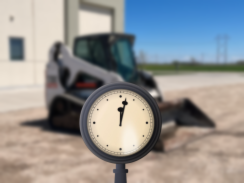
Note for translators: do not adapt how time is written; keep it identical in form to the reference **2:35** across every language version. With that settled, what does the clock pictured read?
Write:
**12:02**
